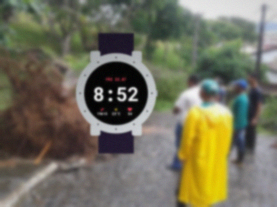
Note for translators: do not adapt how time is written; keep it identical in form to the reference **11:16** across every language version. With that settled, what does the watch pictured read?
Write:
**8:52**
